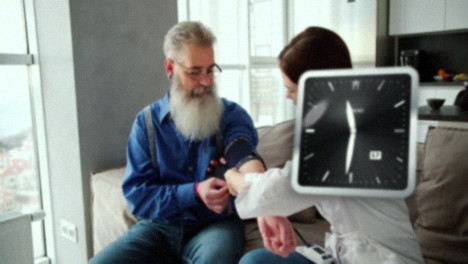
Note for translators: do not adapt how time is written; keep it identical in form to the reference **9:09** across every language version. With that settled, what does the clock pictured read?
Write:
**11:31**
